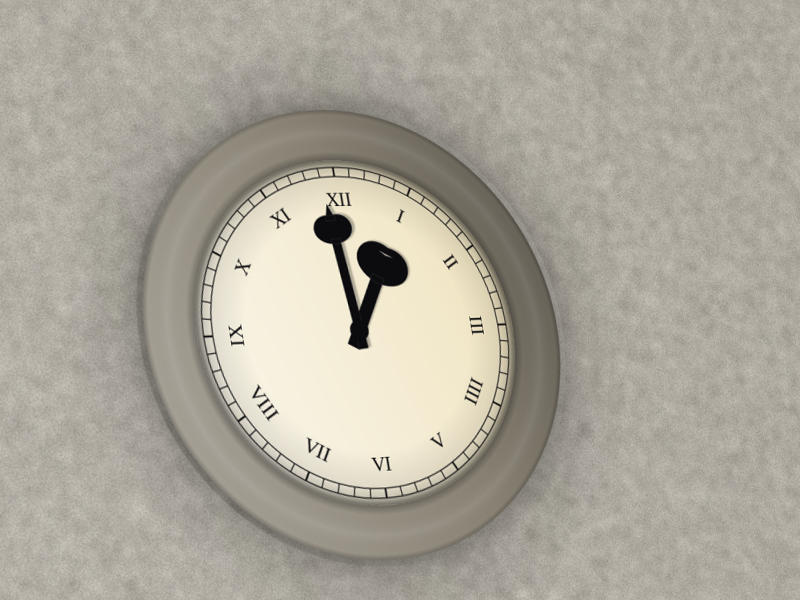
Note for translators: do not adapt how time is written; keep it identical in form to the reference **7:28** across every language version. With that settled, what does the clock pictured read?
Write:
**12:59**
